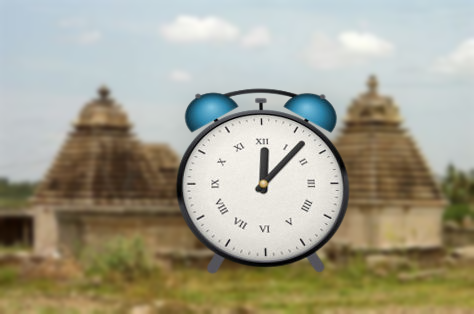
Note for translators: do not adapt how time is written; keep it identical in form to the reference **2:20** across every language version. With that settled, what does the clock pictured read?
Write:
**12:07**
